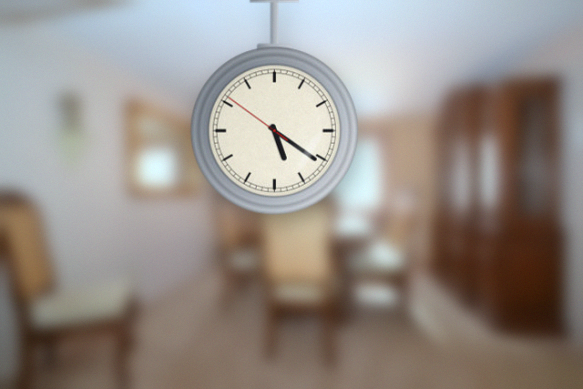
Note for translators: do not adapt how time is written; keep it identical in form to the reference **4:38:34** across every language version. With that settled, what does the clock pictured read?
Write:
**5:20:51**
